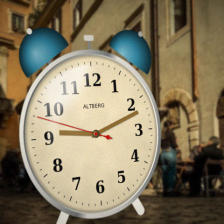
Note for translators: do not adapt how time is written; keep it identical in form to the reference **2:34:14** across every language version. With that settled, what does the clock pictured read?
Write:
**9:11:48**
